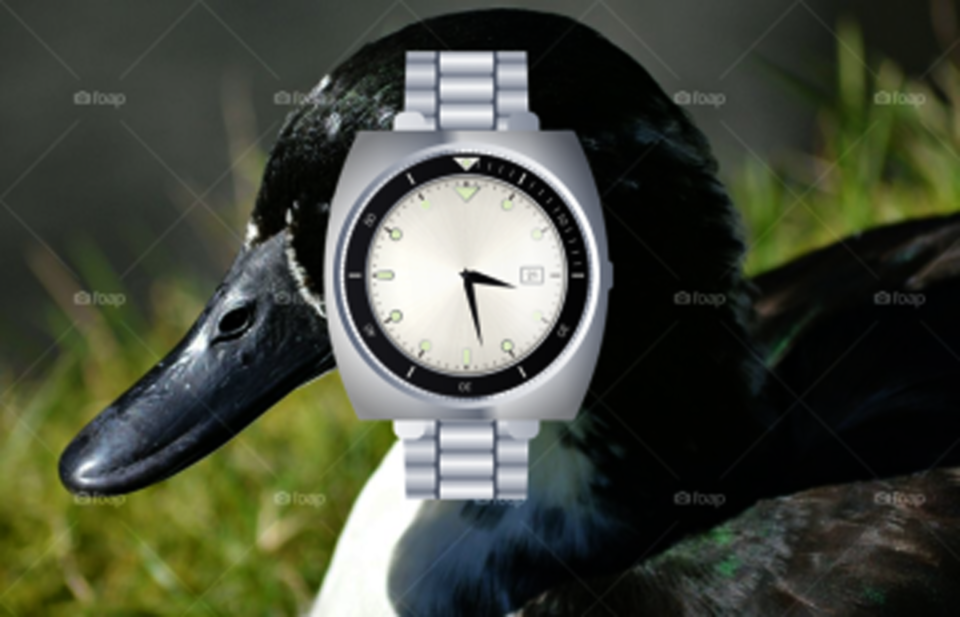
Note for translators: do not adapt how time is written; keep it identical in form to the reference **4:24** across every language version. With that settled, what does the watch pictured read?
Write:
**3:28**
